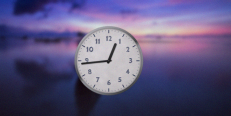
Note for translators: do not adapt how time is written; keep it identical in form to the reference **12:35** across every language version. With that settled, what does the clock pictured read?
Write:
**12:44**
